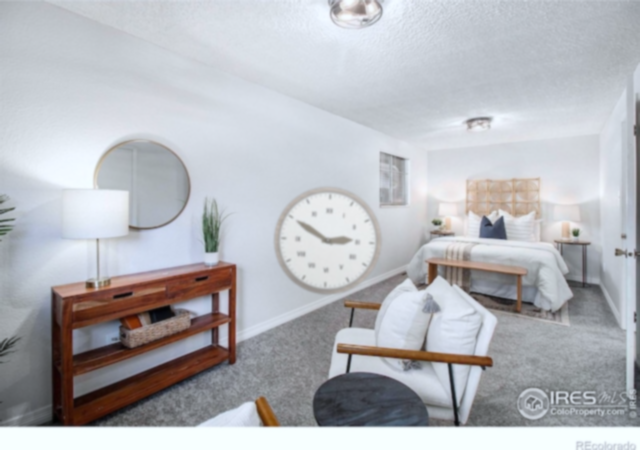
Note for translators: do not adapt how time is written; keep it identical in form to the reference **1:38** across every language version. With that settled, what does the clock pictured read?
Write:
**2:50**
